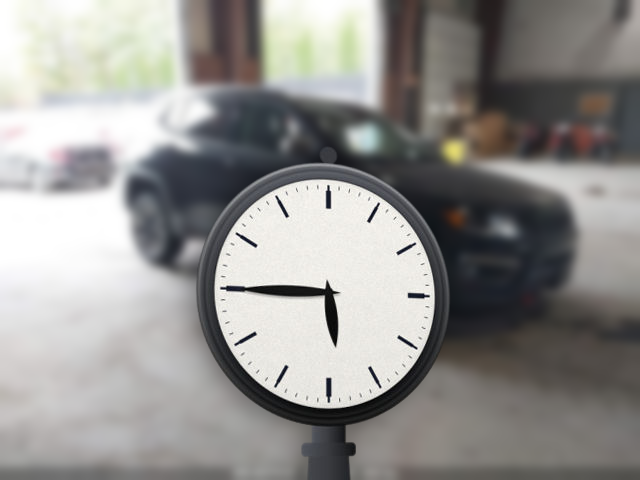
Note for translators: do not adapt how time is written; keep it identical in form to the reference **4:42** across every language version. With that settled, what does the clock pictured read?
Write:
**5:45**
